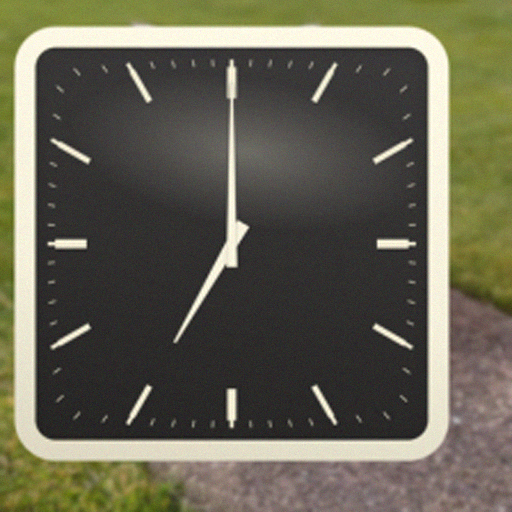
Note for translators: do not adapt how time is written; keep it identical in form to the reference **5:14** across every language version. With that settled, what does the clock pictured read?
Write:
**7:00**
